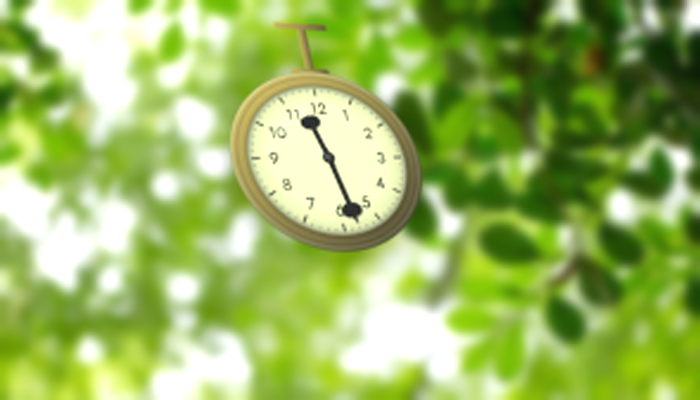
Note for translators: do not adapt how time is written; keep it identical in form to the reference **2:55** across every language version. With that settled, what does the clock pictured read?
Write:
**11:28**
